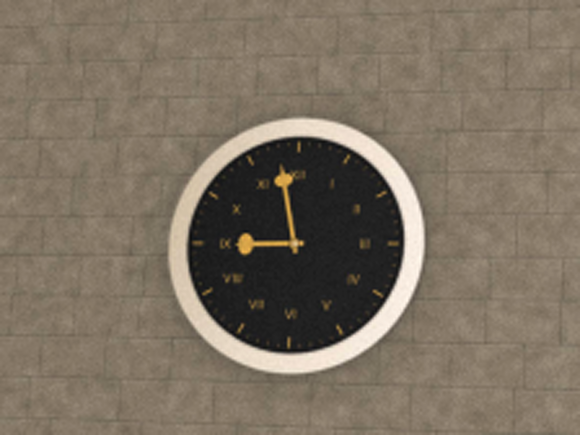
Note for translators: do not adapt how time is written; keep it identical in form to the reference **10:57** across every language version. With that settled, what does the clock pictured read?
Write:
**8:58**
